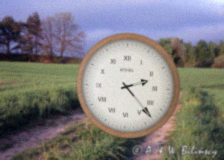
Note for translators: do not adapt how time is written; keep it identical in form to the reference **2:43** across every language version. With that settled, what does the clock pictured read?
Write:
**2:23**
